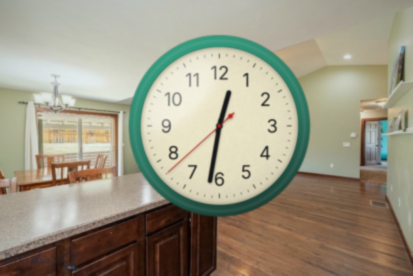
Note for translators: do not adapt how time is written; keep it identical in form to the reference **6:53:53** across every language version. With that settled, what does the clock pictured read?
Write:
**12:31:38**
